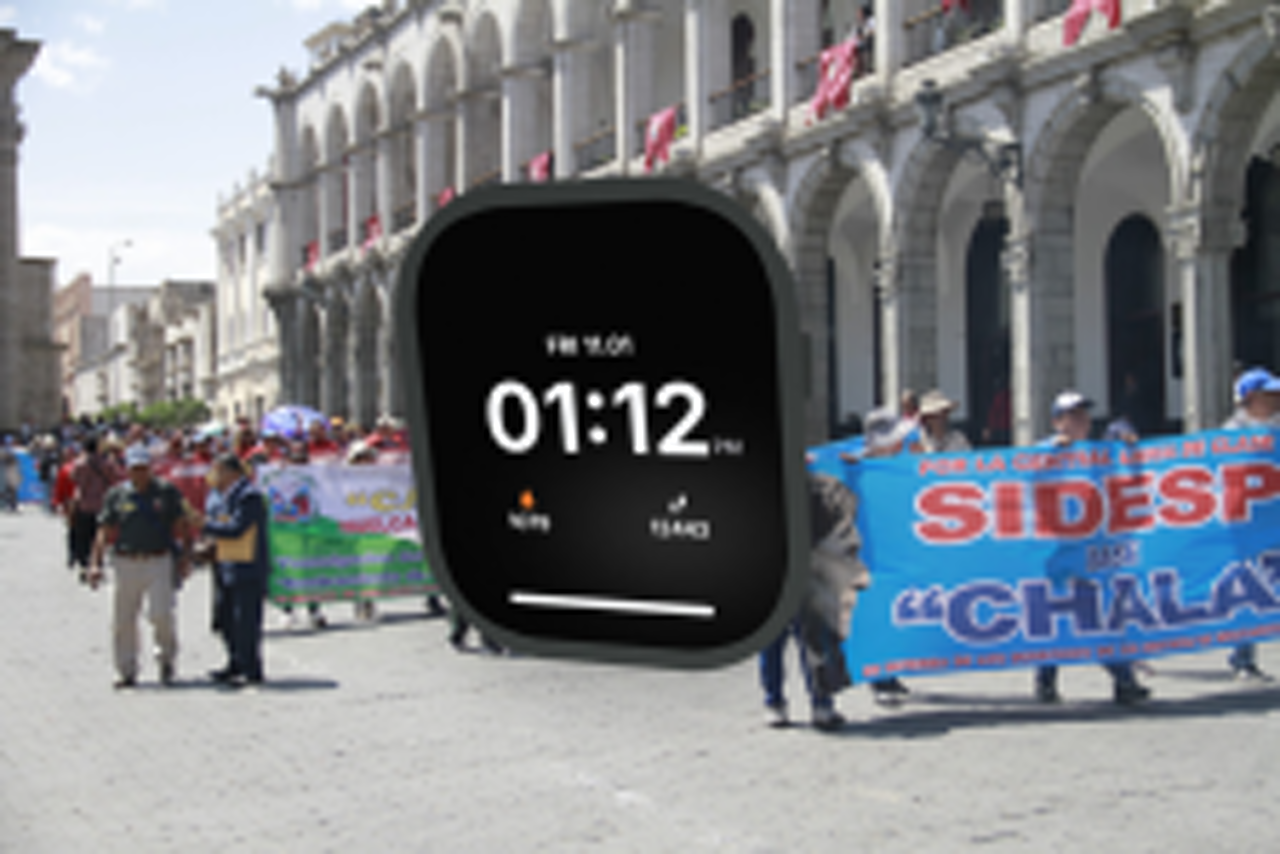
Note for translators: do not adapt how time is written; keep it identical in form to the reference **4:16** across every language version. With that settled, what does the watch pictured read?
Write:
**1:12**
